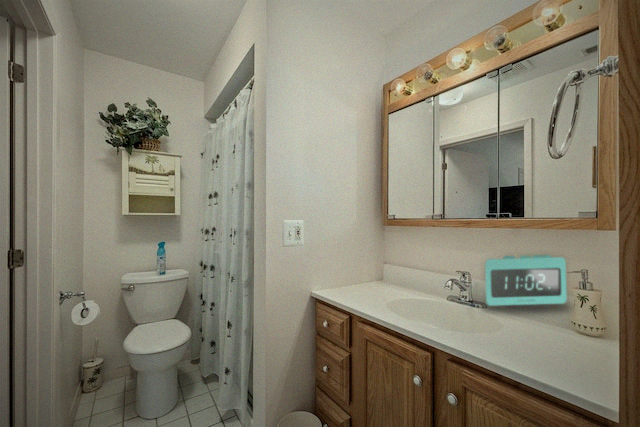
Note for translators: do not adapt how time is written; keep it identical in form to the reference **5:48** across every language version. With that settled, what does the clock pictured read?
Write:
**11:02**
